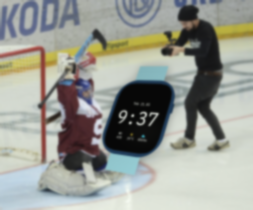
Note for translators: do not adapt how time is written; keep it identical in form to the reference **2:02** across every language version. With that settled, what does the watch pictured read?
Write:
**9:37**
